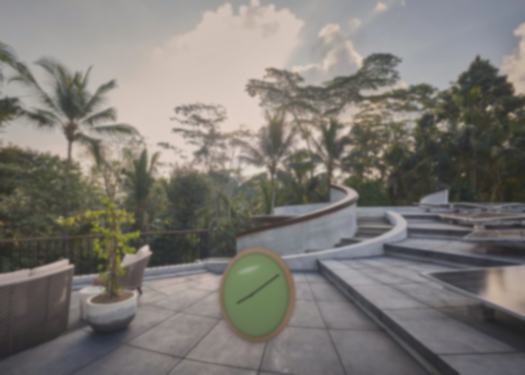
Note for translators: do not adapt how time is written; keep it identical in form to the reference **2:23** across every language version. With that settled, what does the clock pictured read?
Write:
**8:10**
